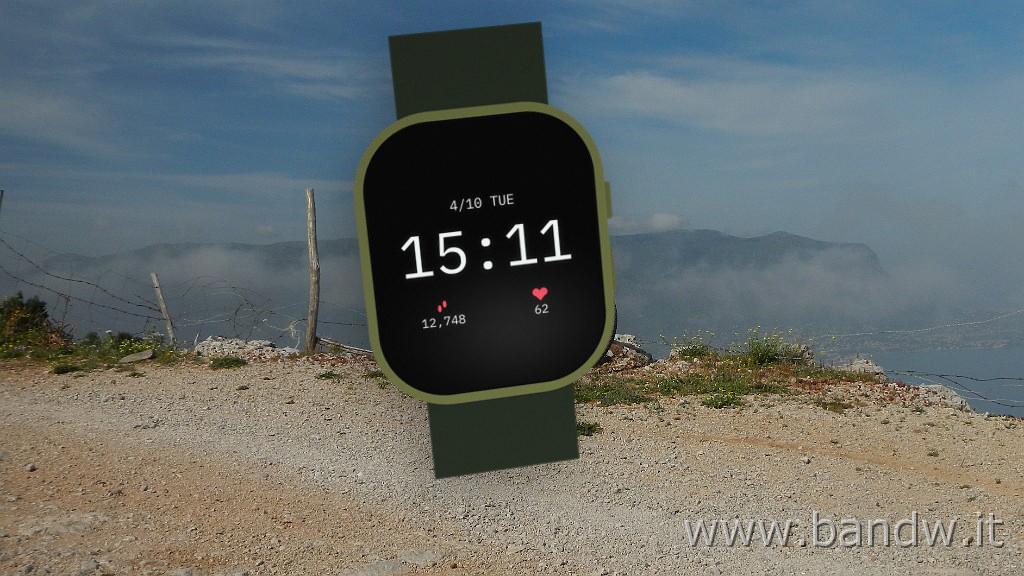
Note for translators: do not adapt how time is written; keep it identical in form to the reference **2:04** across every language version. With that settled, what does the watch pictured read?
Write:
**15:11**
